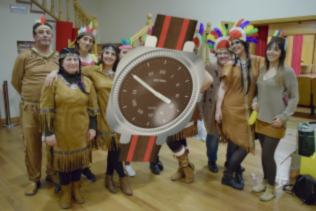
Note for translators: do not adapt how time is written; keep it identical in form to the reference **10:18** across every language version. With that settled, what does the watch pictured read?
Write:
**3:50**
